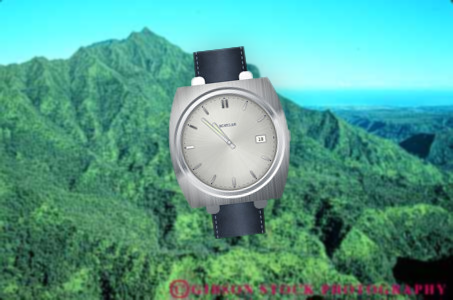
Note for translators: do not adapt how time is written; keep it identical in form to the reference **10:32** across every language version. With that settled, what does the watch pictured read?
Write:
**10:53**
